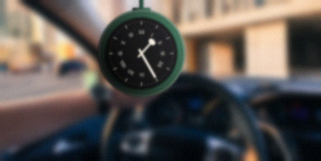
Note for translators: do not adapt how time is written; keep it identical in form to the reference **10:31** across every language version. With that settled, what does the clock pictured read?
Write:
**1:25**
